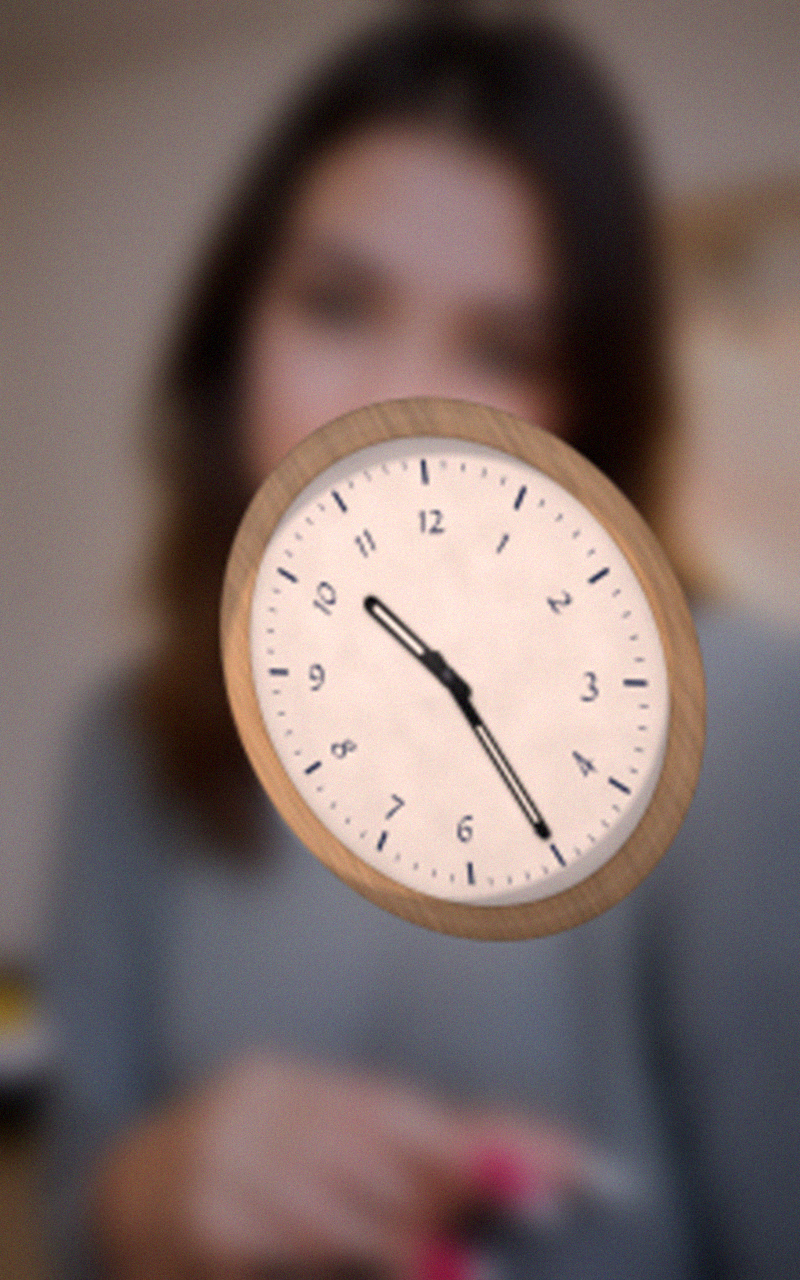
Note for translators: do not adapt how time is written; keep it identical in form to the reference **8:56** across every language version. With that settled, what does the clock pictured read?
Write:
**10:25**
